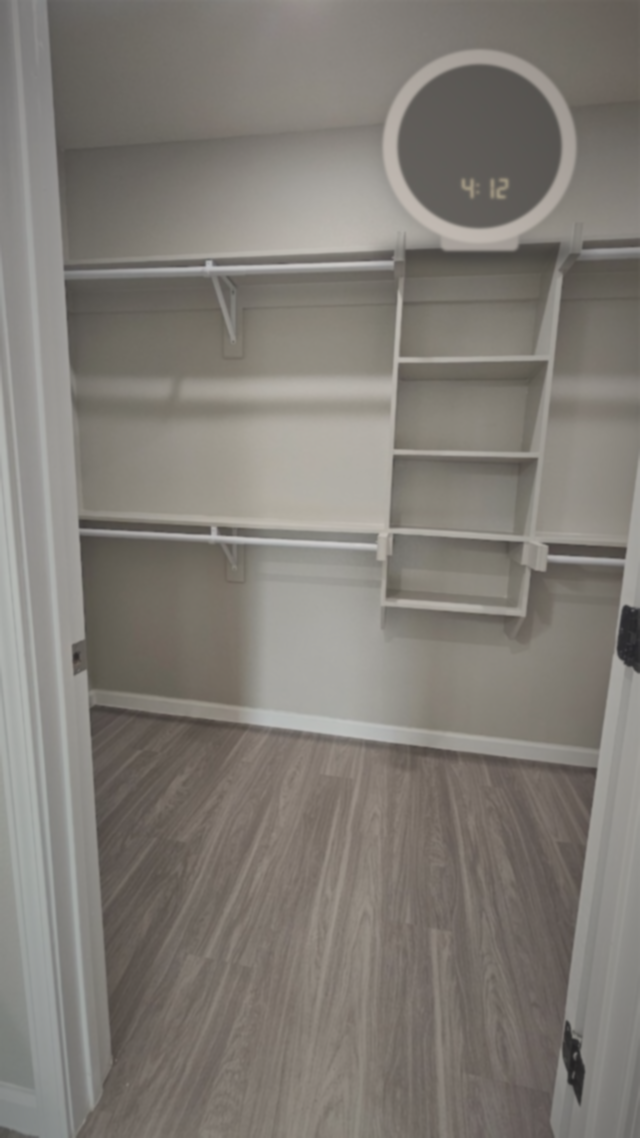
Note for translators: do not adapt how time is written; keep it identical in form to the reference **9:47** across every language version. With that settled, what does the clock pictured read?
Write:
**4:12**
